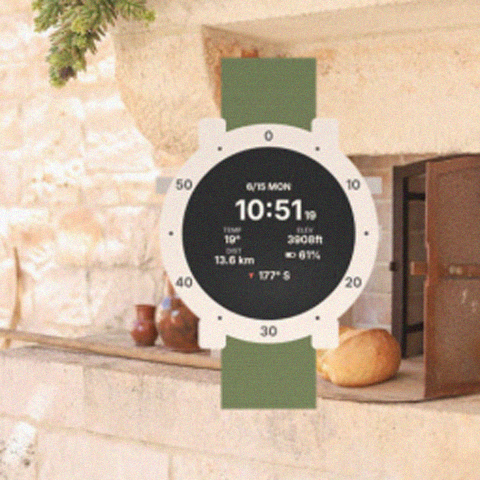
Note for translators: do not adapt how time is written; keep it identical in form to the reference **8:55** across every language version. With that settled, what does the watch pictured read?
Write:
**10:51**
